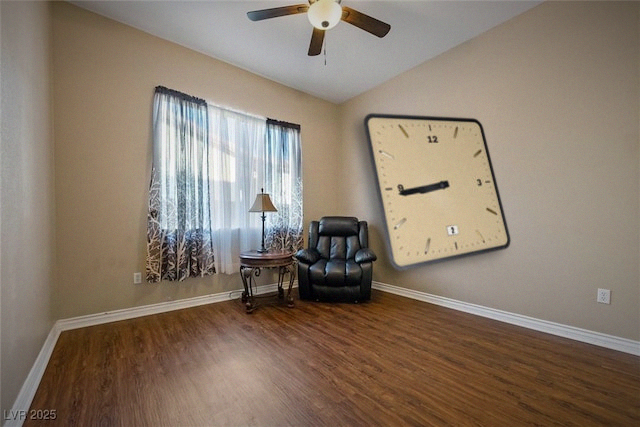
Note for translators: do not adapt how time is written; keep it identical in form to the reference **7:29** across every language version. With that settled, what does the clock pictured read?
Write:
**8:44**
